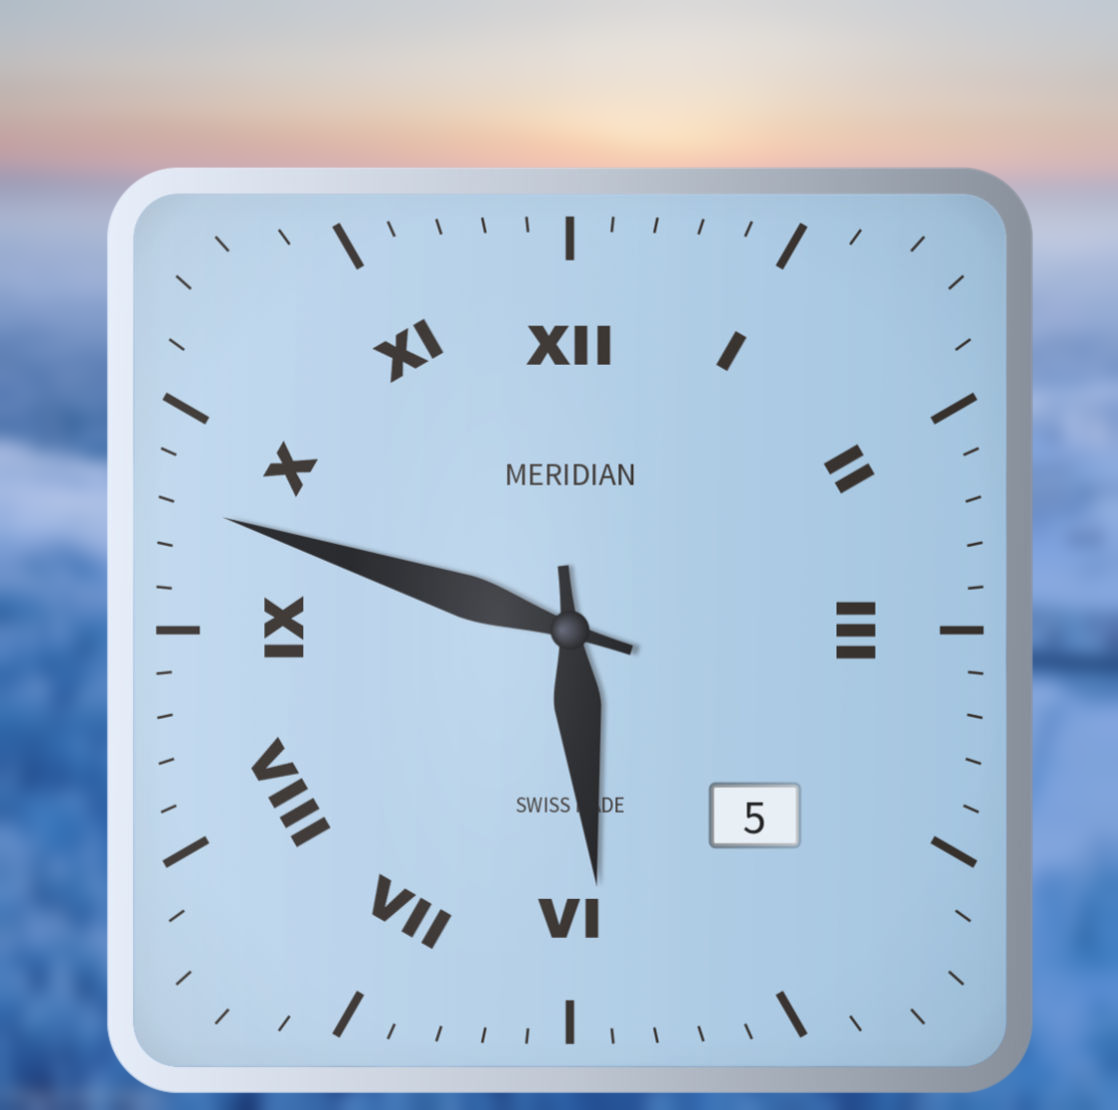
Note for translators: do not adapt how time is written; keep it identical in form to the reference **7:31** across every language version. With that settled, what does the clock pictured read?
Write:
**5:48**
